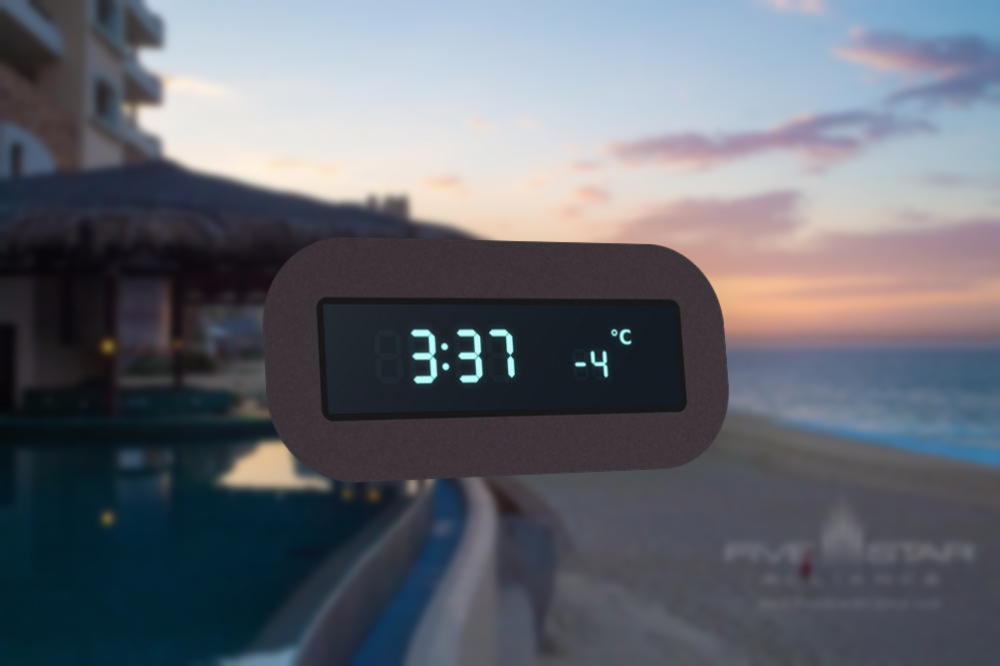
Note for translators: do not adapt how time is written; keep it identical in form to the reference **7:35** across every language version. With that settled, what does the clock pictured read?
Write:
**3:37**
